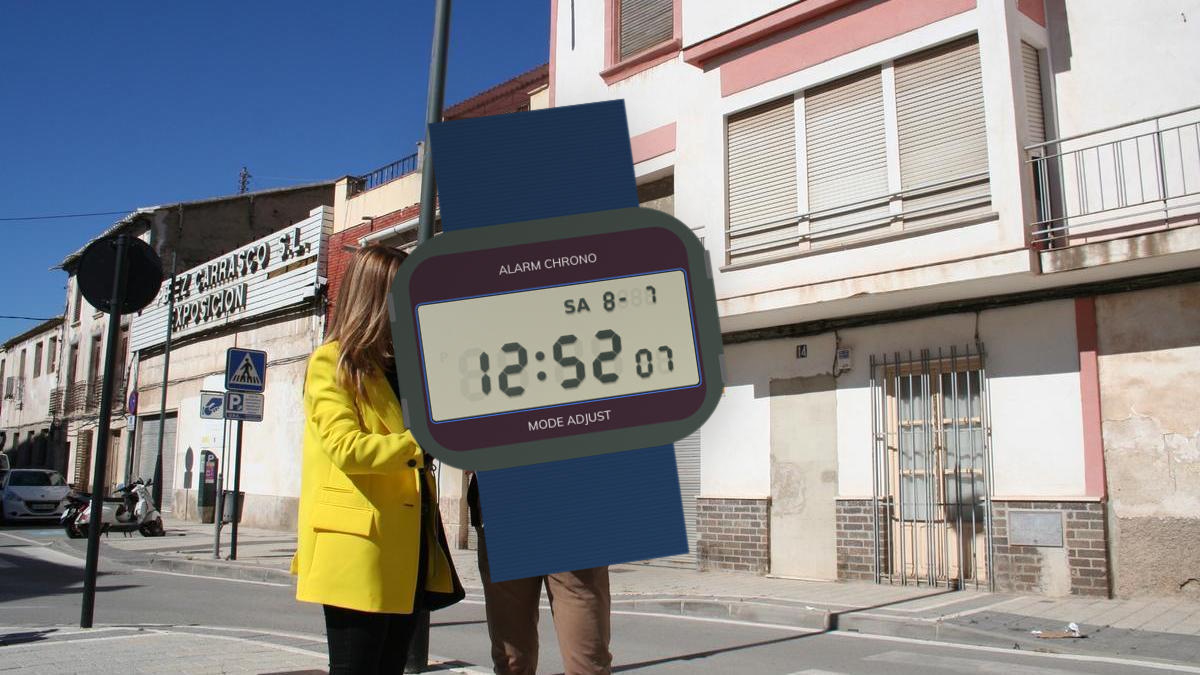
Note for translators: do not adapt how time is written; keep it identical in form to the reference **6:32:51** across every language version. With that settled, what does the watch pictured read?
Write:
**12:52:07**
